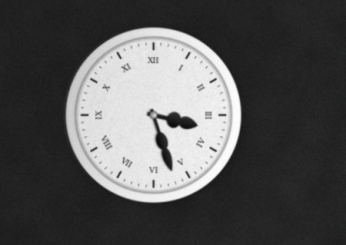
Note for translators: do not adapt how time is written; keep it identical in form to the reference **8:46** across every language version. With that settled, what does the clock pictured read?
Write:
**3:27**
